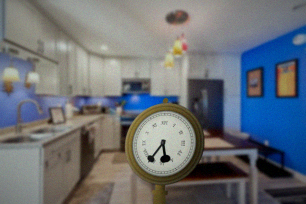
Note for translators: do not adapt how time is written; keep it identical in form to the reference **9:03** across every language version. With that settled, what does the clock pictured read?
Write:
**5:36**
